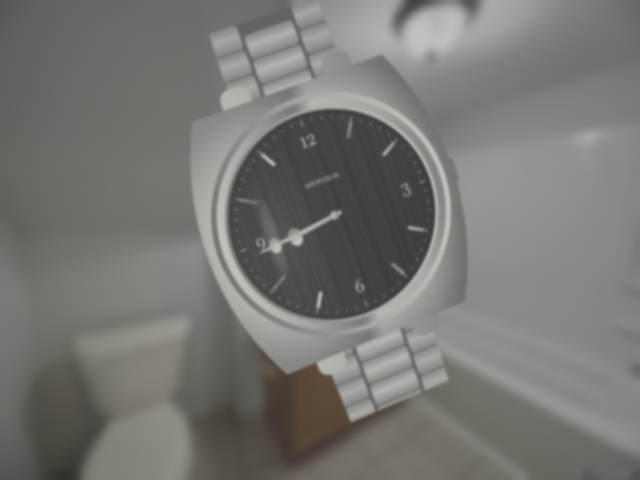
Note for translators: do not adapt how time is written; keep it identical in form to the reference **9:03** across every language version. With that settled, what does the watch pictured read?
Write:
**8:44**
